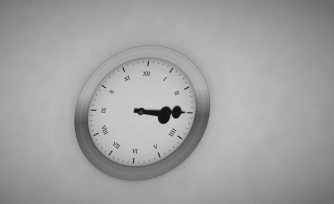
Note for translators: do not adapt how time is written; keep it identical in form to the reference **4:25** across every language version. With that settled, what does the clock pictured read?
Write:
**3:15**
